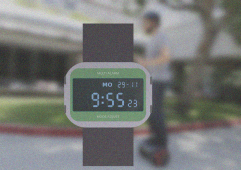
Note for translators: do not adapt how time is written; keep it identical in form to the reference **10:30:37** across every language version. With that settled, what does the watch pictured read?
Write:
**9:55:23**
